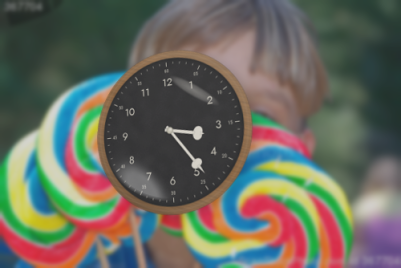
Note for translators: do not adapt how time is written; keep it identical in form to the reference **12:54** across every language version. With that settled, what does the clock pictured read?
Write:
**3:24**
